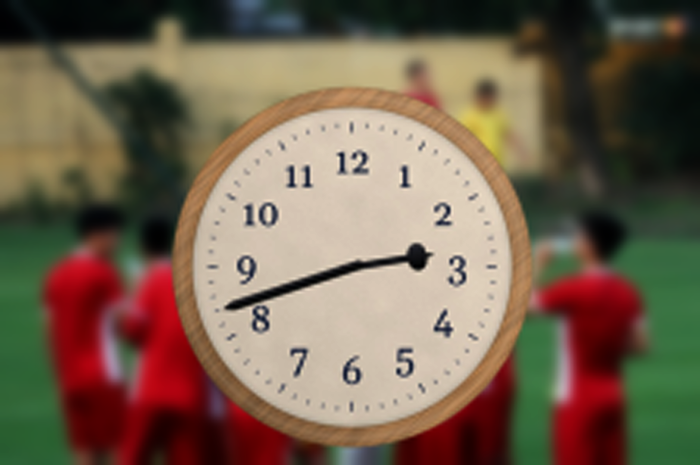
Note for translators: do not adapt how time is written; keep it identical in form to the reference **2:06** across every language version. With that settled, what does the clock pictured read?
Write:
**2:42**
